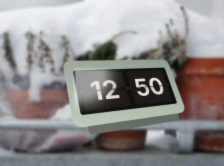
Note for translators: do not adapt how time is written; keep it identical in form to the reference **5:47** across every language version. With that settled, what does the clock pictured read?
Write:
**12:50**
